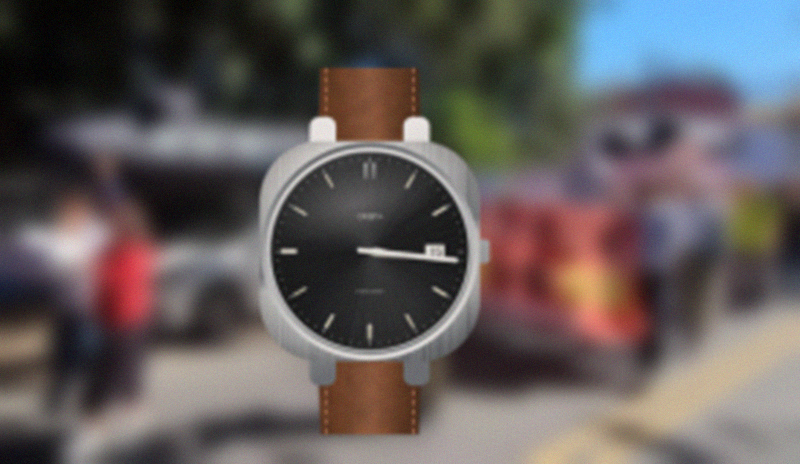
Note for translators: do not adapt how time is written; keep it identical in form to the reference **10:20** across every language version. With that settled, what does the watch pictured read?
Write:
**3:16**
